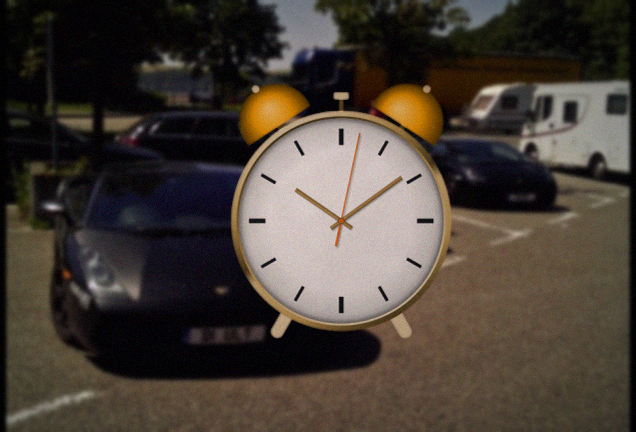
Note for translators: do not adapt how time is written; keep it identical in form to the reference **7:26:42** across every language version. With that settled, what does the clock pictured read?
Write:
**10:09:02**
